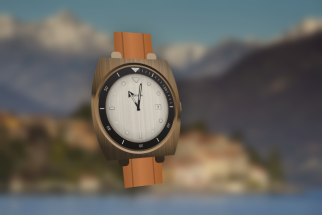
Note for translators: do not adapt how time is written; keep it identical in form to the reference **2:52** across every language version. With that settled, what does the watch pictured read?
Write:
**11:02**
